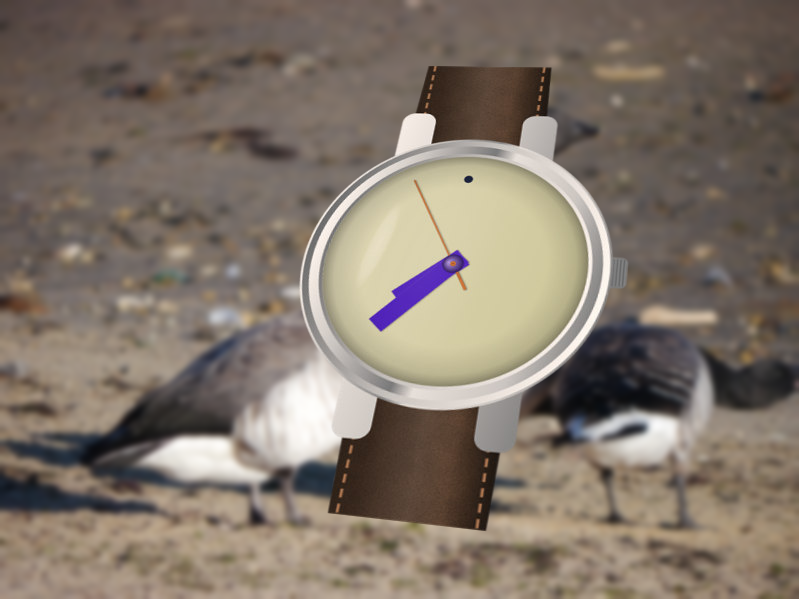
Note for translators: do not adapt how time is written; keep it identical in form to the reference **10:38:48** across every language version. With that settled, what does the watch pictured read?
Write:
**7:36:55**
